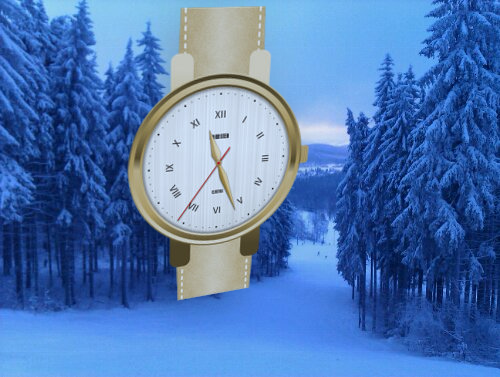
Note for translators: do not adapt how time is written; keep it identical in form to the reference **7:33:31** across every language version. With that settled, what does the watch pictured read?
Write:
**11:26:36**
